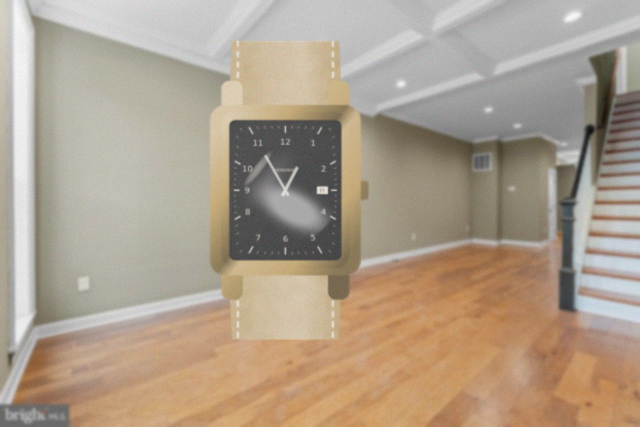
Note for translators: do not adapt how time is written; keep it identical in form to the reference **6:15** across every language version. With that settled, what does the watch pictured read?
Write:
**12:55**
